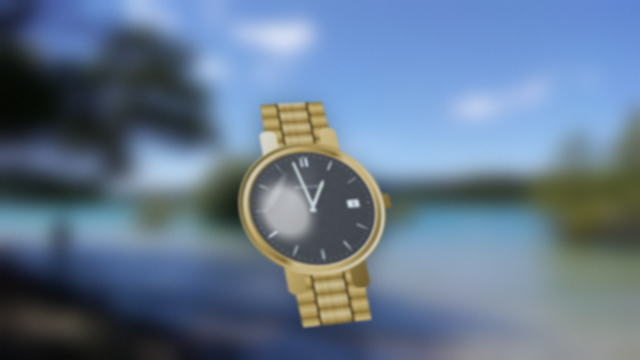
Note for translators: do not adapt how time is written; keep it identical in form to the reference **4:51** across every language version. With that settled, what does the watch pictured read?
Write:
**12:58**
